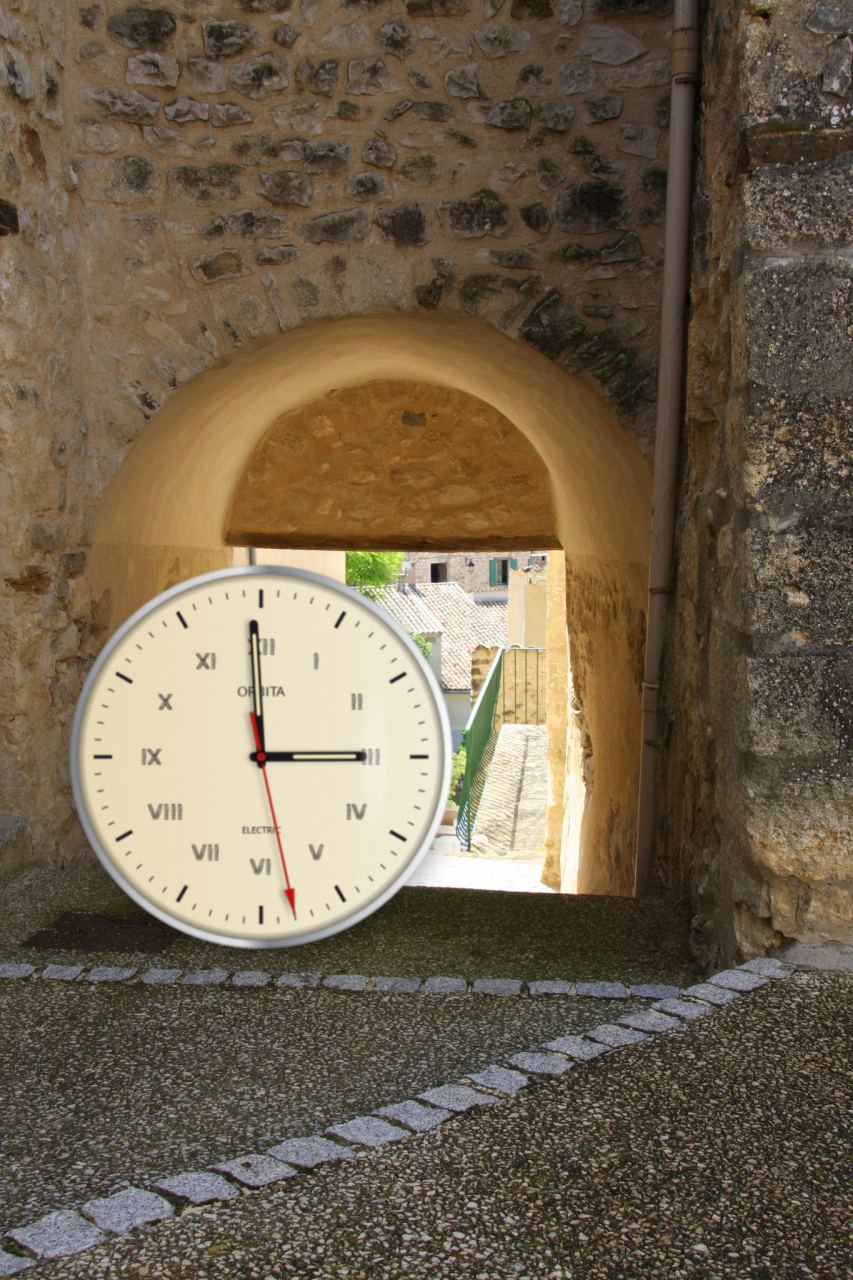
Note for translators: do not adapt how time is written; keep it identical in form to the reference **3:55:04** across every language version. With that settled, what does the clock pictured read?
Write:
**2:59:28**
